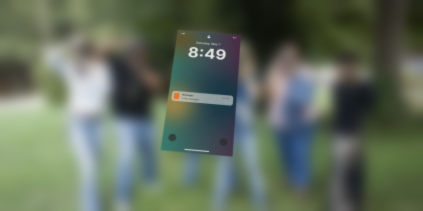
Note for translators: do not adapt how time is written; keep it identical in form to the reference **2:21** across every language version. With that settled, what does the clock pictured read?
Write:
**8:49**
